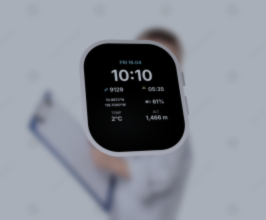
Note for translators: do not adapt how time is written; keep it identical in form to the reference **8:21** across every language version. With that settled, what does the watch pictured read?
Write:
**10:10**
